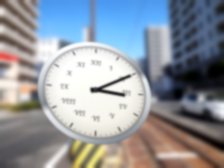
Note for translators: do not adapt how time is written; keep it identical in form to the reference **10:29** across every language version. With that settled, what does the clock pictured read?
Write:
**3:10**
